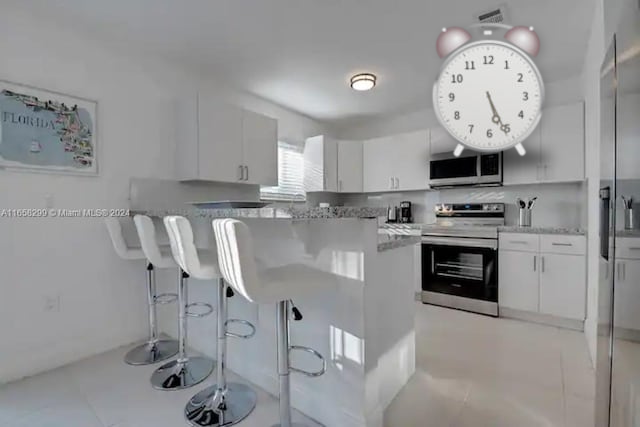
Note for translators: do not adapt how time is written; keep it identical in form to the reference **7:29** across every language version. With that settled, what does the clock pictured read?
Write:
**5:26**
